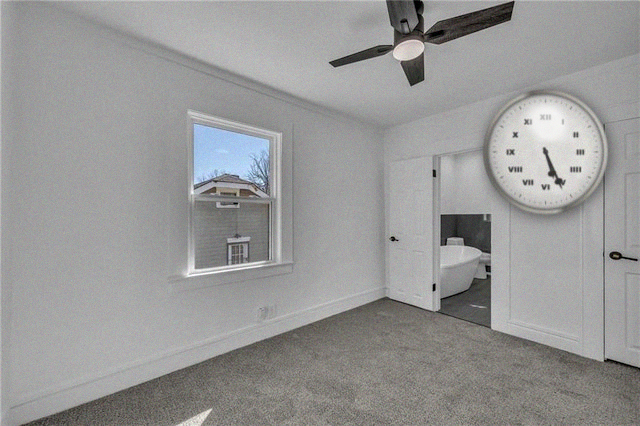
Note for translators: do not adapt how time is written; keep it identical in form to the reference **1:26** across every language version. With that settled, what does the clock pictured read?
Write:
**5:26**
